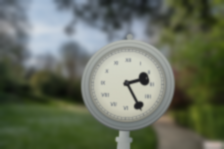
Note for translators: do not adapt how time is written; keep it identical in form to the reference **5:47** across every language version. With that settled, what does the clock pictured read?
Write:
**2:25**
